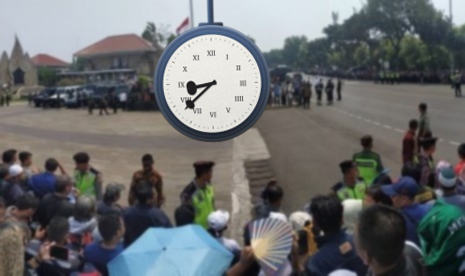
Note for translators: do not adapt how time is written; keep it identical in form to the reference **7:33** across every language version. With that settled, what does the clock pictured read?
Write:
**8:38**
